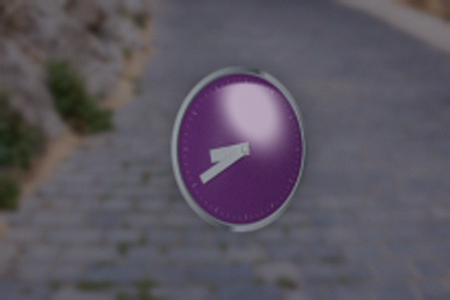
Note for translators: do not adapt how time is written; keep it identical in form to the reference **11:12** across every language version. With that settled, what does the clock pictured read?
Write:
**8:40**
